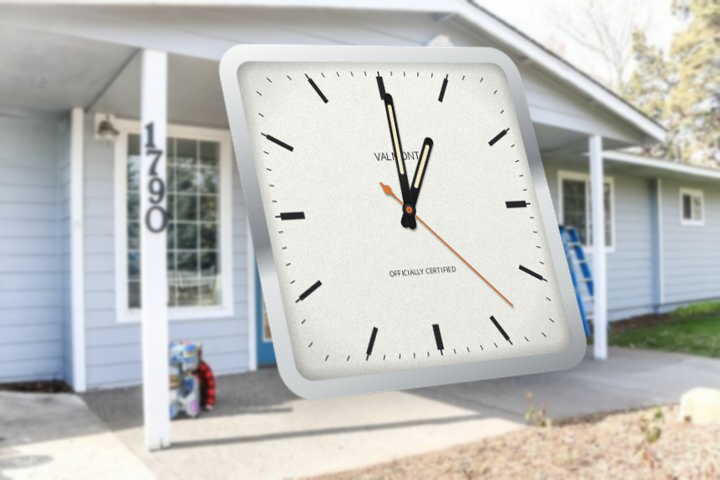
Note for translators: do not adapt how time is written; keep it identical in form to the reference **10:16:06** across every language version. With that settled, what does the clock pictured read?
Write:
**1:00:23**
